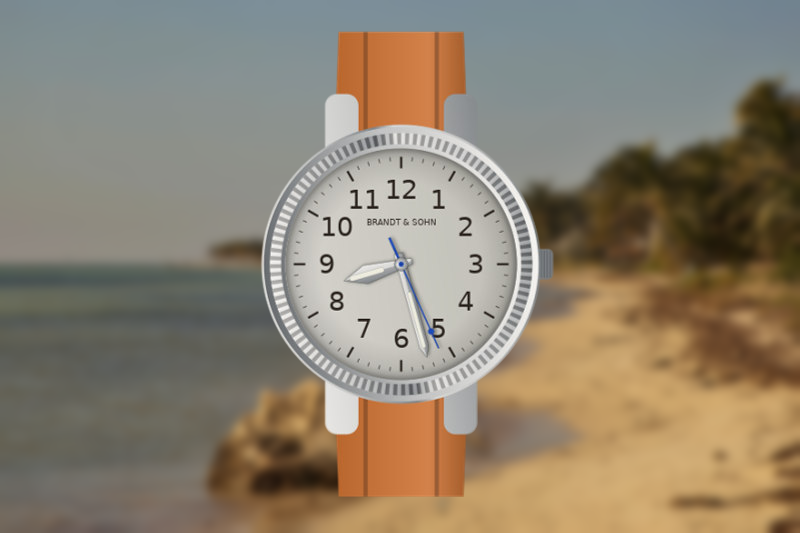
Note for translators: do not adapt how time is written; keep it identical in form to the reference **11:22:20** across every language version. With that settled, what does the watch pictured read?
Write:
**8:27:26**
